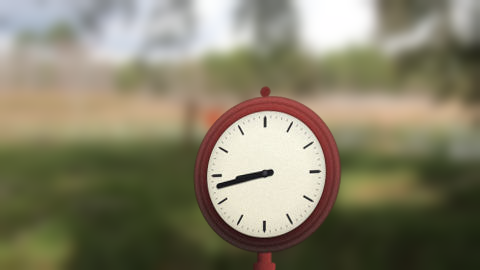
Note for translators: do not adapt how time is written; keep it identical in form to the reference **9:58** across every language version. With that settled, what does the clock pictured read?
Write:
**8:43**
